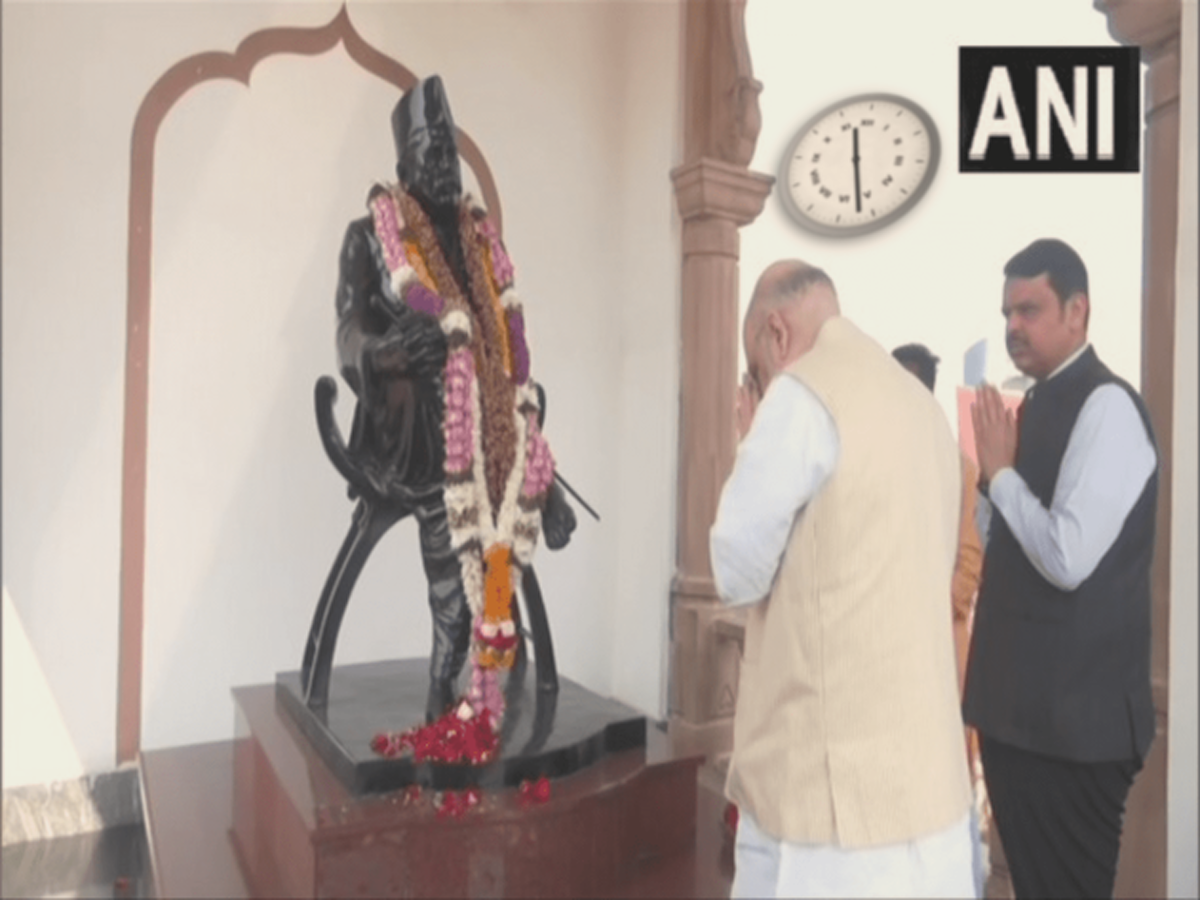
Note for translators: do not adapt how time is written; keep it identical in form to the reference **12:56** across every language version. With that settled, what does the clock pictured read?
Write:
**11:27**
